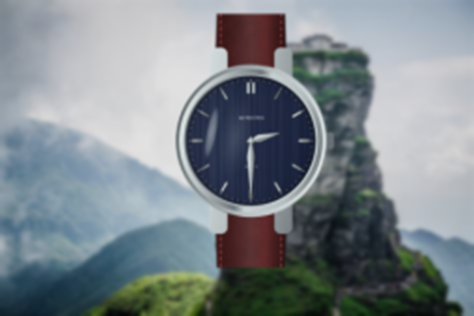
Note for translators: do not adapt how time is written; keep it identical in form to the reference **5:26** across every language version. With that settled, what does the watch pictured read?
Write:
**2:30**
